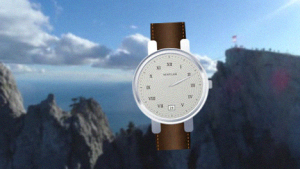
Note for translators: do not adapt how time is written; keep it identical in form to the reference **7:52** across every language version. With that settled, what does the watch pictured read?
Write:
**2:11**
